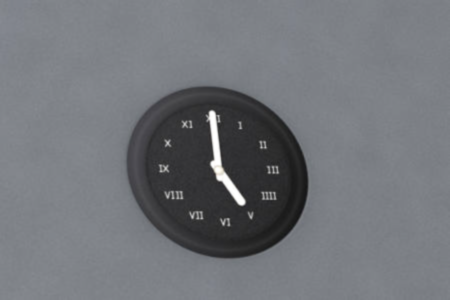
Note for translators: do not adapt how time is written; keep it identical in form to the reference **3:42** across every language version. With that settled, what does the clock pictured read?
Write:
**5:00**
